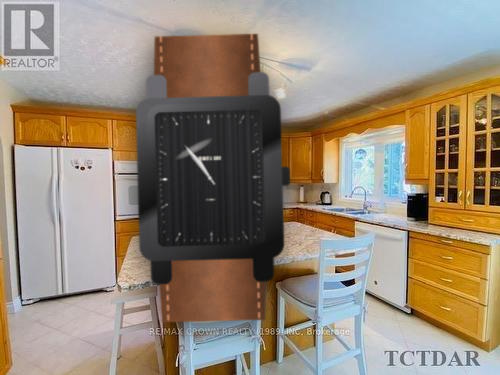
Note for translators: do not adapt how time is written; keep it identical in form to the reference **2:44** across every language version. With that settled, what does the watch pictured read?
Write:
**10:54**
